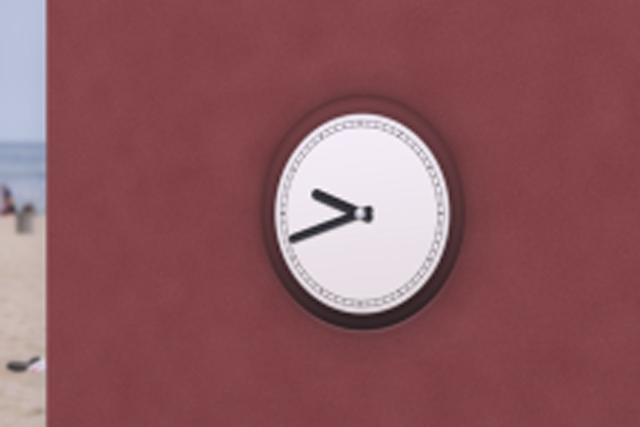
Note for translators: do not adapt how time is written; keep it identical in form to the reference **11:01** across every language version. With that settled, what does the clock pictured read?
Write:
**9:42**
